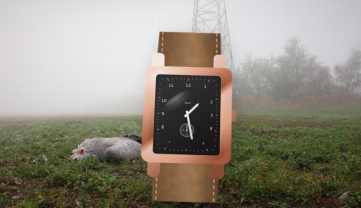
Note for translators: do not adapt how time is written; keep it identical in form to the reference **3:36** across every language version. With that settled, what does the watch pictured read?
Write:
**1:28**
